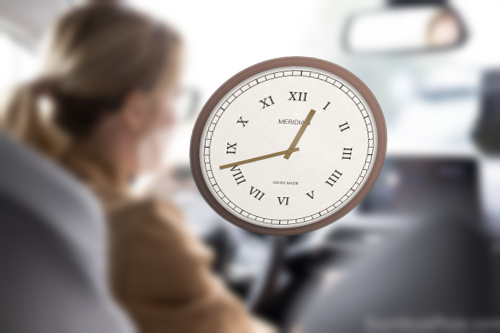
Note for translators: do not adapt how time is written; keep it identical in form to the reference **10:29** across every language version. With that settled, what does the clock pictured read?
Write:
**12:42**
